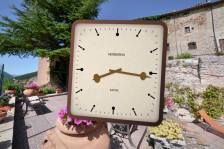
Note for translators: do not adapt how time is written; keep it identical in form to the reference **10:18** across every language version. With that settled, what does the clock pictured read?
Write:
**8:16**
